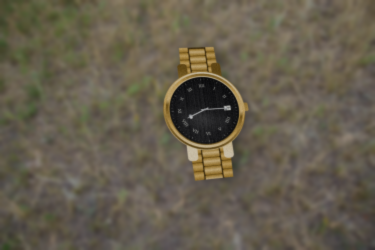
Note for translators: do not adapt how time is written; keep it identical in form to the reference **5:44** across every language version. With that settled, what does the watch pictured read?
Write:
**8:15**
